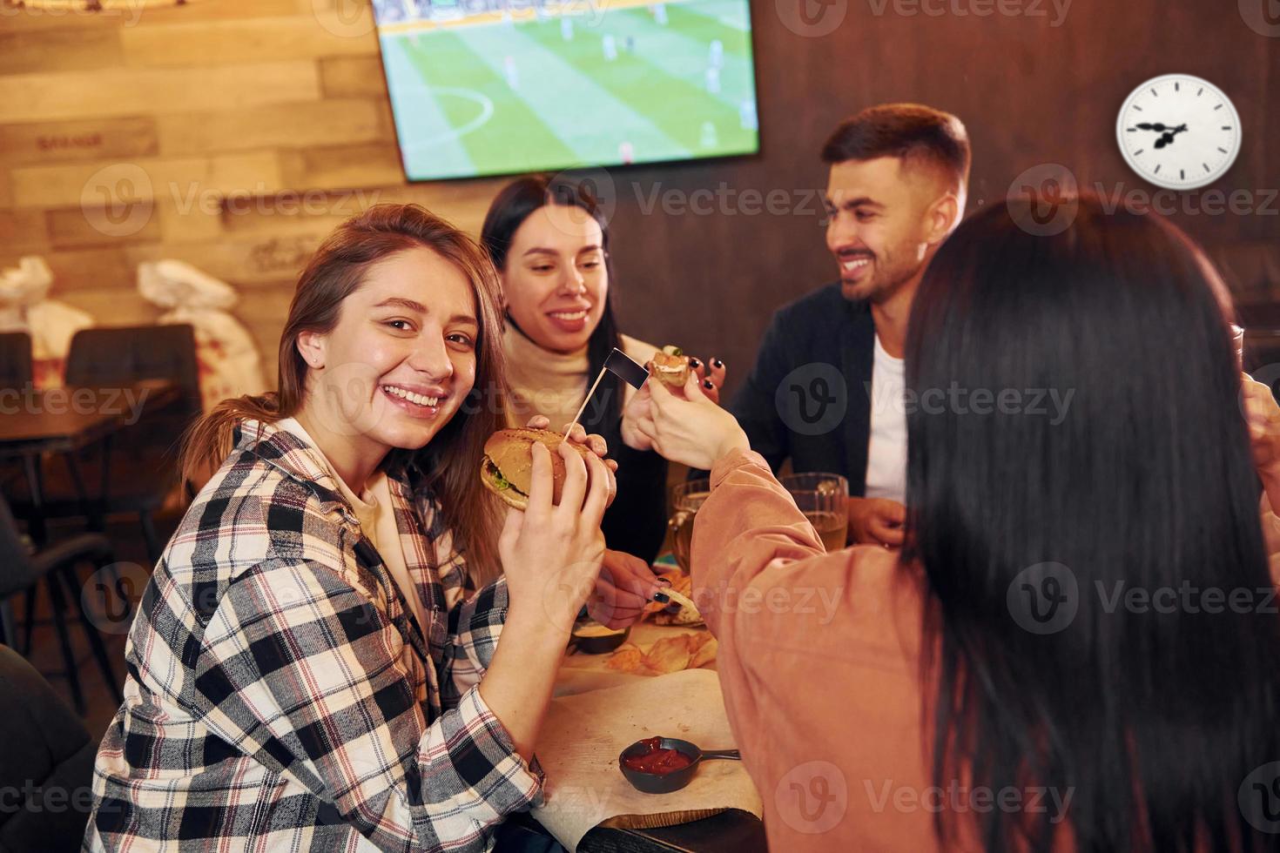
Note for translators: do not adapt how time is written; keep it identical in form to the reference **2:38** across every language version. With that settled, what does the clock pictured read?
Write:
**7:46**
